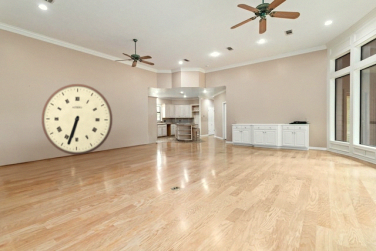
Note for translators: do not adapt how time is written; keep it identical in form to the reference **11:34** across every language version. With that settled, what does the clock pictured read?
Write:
**6:33**
